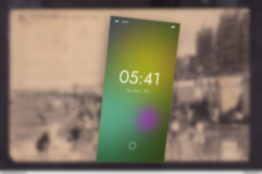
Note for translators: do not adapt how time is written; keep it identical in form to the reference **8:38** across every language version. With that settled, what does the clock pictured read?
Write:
**5:41**
